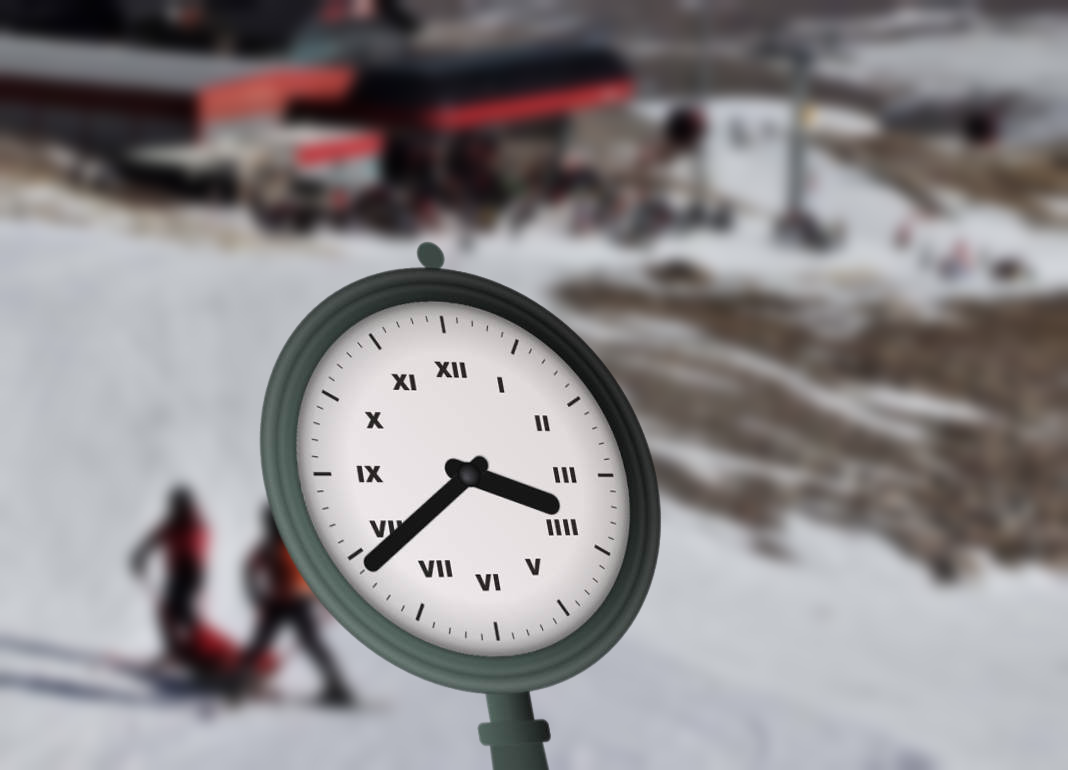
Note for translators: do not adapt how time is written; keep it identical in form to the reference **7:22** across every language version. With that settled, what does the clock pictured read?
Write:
**3:39**
